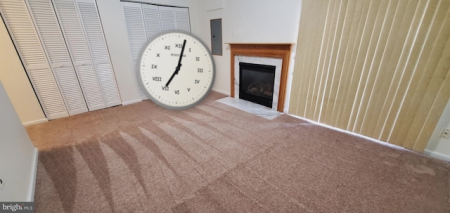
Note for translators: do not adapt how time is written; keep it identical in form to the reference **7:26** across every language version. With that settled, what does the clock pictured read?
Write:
**7:02**
